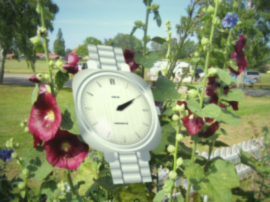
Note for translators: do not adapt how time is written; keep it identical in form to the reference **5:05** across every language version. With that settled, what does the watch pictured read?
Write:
**2:10**
